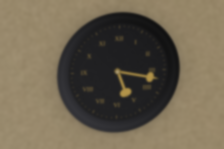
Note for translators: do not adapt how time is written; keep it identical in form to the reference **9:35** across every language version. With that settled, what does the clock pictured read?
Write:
**5:17**
